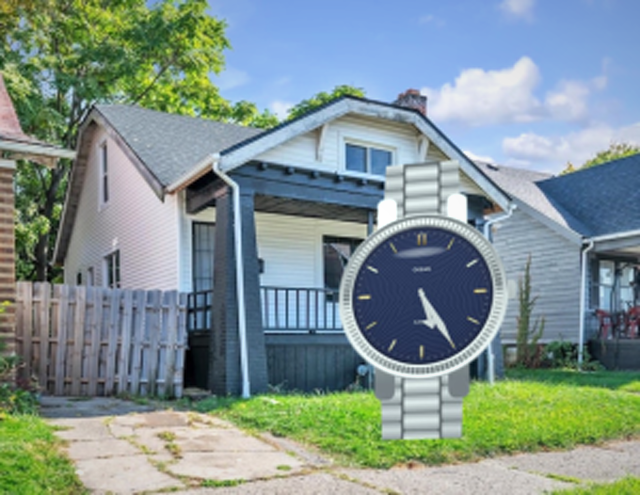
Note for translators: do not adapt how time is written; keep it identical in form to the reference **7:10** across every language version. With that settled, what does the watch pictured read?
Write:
**5:25**
